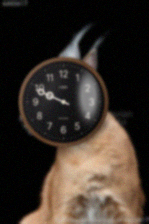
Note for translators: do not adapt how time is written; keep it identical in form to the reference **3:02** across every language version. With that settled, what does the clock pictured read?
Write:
**9:49**
